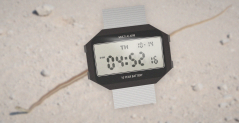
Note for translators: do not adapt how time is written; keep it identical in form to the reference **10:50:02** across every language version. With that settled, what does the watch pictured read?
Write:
**4:52:16**
